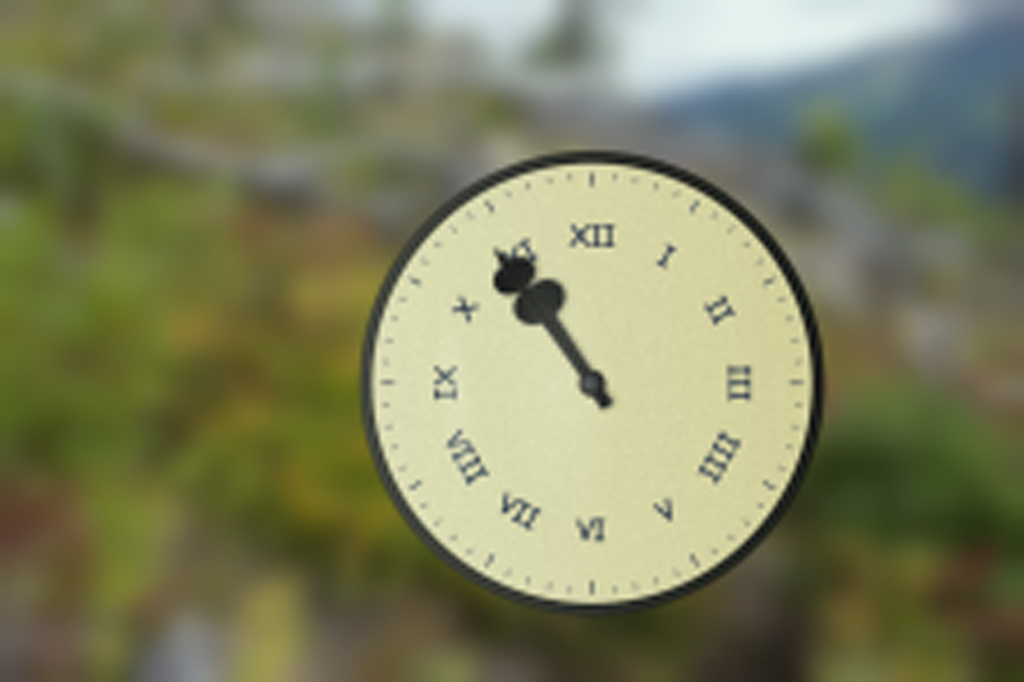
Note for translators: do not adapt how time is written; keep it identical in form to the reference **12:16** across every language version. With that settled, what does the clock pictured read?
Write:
**10:54**
